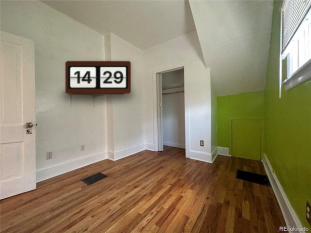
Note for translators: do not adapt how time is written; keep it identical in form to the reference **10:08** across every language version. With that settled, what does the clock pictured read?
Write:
**14:29**
